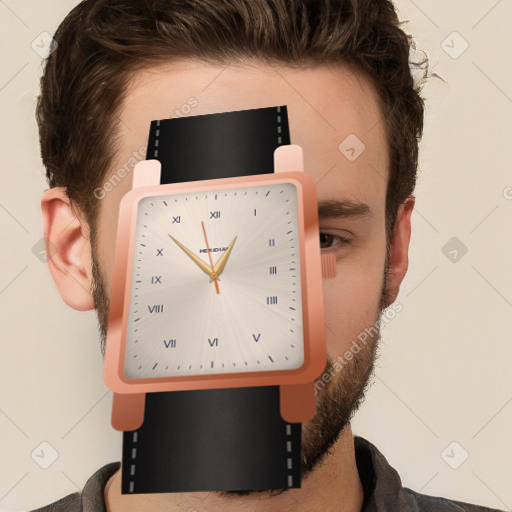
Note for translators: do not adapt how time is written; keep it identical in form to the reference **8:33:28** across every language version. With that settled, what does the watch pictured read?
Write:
**12:52:58**
